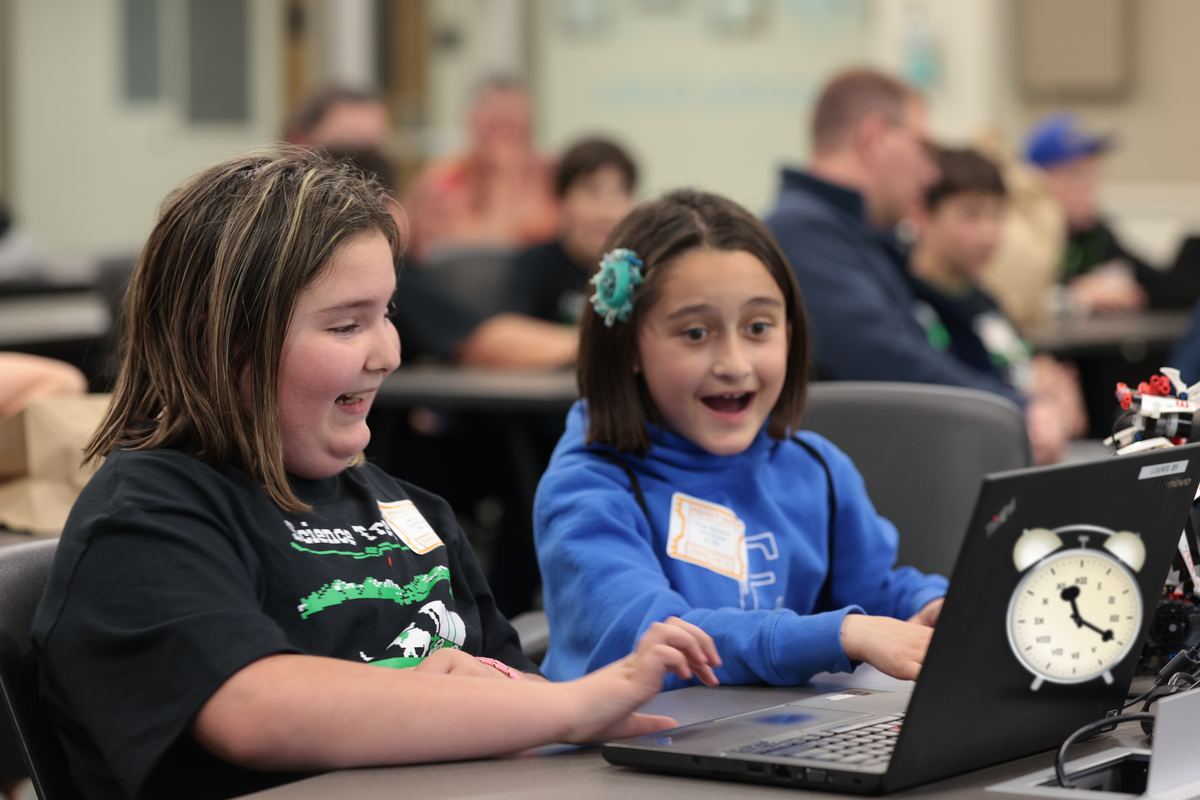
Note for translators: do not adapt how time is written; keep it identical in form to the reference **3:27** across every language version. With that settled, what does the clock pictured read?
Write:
**11:20**
